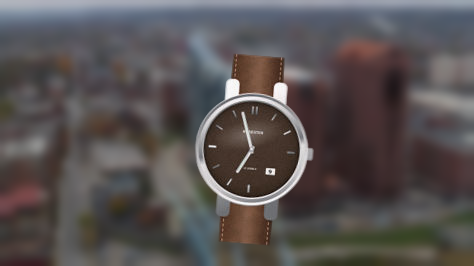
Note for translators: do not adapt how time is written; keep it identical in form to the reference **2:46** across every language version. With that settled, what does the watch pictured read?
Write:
**6:57**
